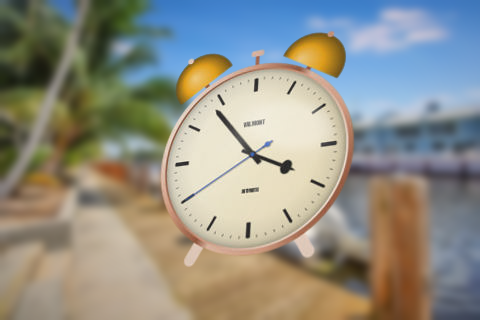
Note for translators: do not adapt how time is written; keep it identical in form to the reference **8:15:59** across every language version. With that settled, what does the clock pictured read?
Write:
**3:53:40**
